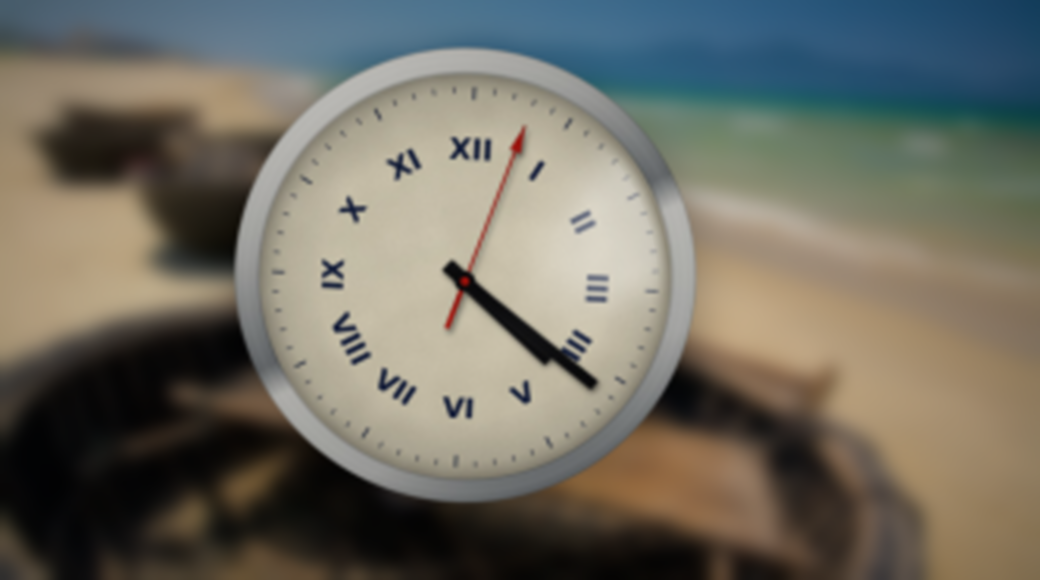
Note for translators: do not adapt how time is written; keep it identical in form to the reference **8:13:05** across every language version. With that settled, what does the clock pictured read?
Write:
**4:21:03**
